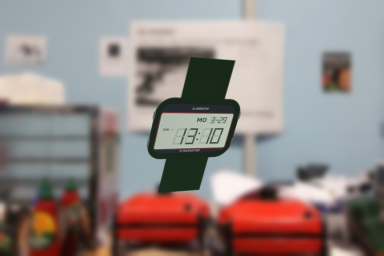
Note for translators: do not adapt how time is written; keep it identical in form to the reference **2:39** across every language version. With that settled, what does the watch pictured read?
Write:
**13:10**
